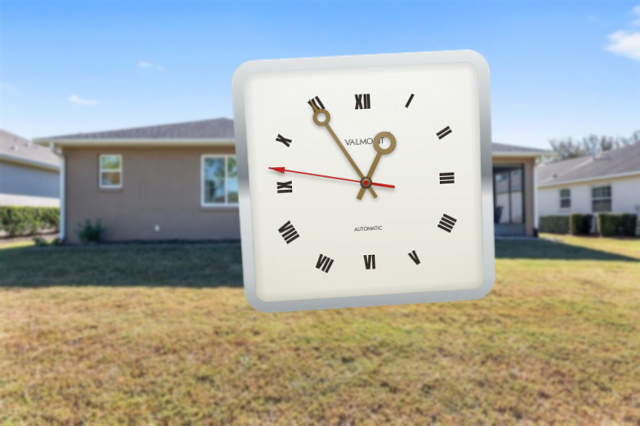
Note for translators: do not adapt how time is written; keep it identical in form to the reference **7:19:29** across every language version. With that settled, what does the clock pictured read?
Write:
**12:54:47**
